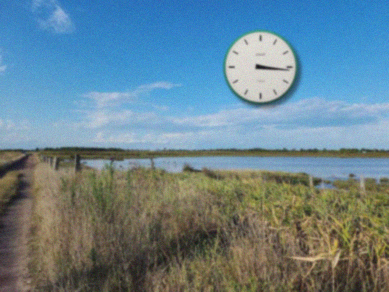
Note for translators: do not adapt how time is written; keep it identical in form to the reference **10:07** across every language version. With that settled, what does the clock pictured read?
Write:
**3:16**
